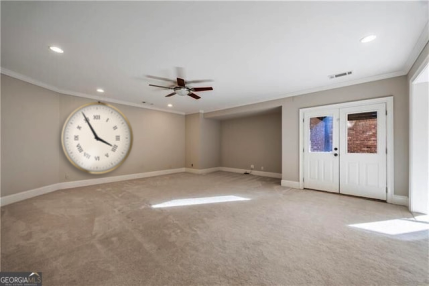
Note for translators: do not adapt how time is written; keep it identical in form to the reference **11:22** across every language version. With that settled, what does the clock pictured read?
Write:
**3:55**
